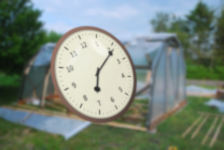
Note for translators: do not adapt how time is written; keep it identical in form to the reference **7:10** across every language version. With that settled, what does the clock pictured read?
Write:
**7:11**
